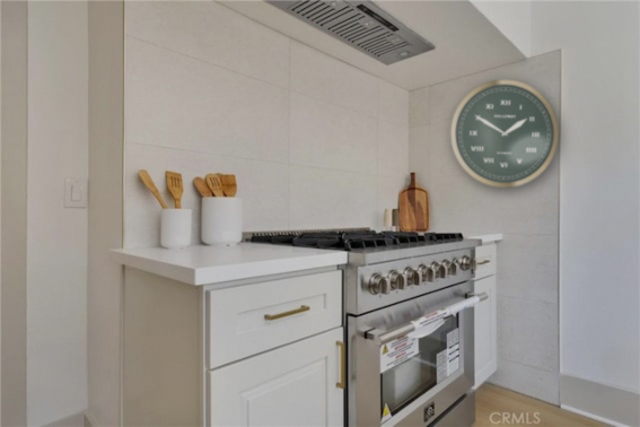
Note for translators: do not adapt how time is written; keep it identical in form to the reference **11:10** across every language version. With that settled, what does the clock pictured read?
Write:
**1:50**
